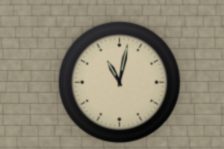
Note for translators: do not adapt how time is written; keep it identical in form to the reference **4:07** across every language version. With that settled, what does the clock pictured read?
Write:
**11:02**
